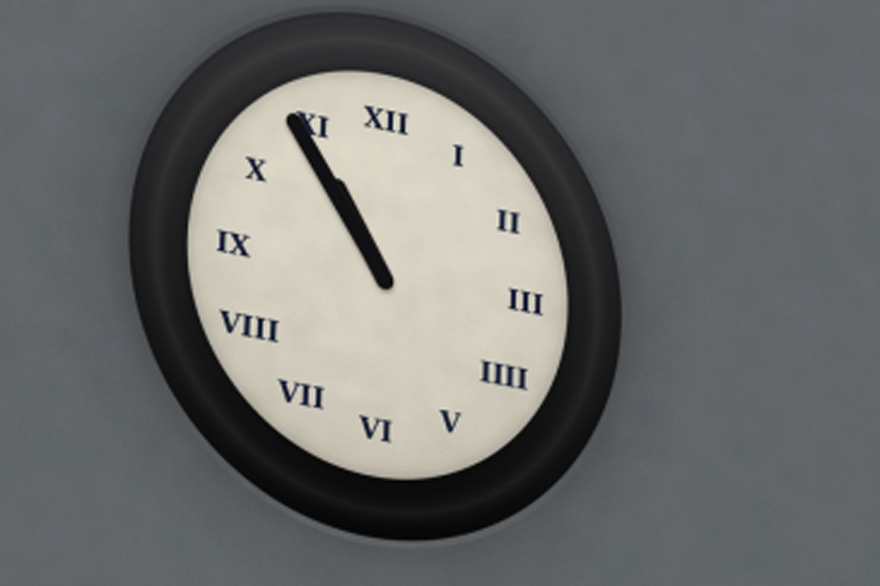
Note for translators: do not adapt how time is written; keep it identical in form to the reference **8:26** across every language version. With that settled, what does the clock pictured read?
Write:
**10:54**
